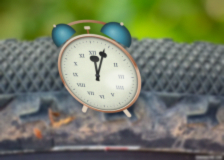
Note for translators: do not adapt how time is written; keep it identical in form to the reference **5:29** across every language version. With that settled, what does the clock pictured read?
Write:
**12:04**
